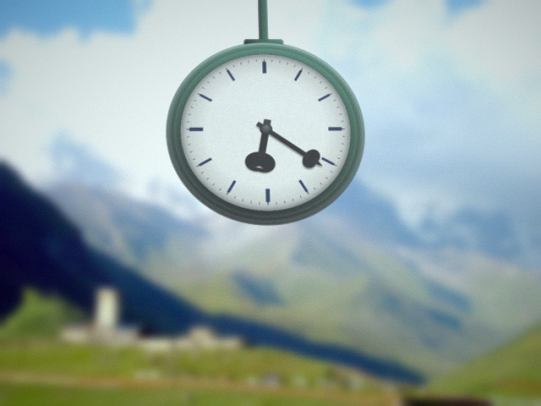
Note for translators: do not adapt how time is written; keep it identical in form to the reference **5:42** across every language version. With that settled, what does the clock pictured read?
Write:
**6:21**
